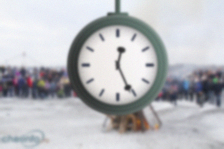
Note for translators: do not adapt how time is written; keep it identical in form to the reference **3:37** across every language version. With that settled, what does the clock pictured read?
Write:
**12:26**
